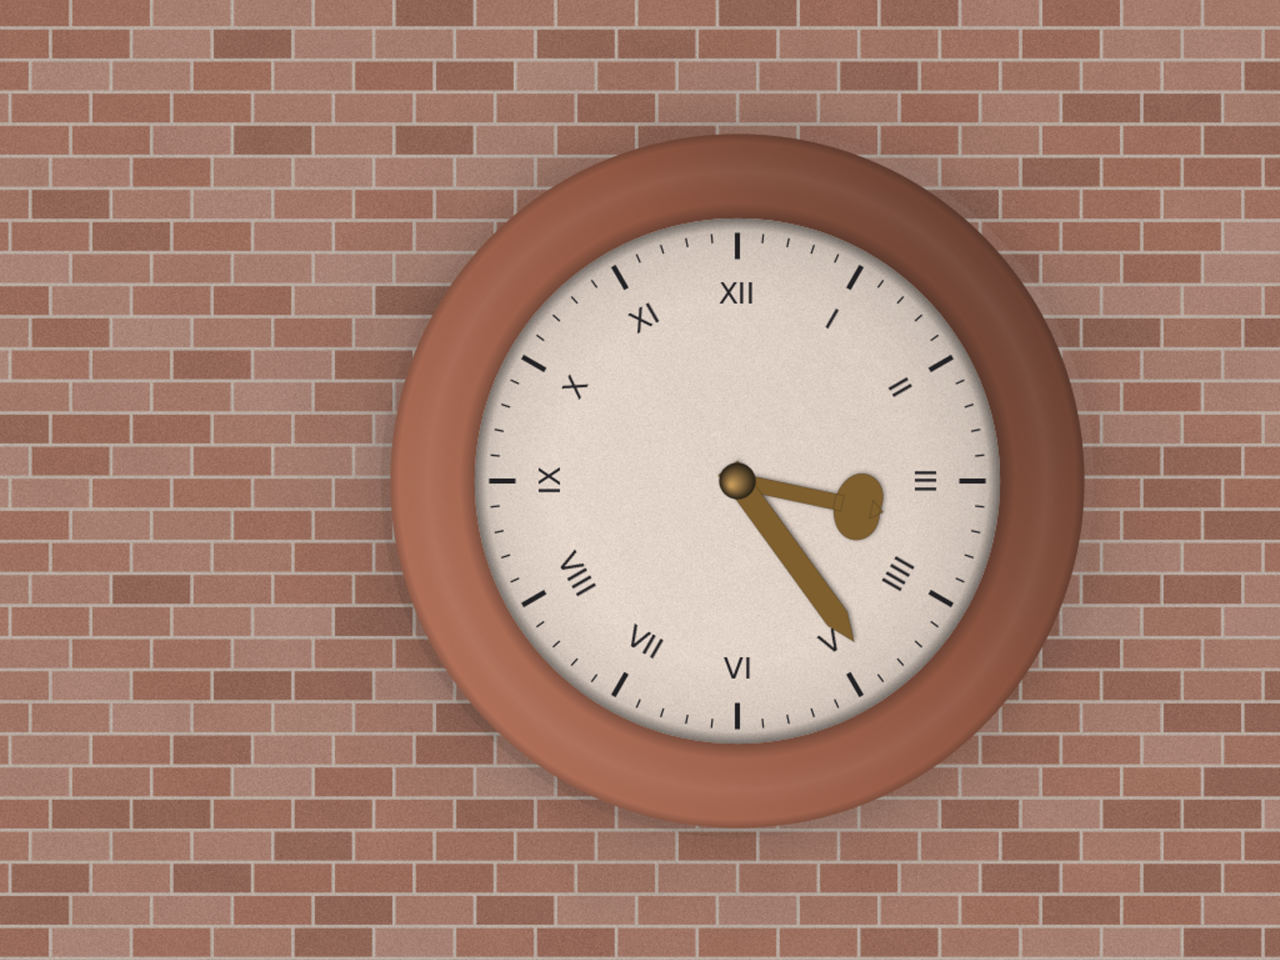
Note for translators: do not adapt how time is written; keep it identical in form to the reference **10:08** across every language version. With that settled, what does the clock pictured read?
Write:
**3:24**
